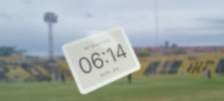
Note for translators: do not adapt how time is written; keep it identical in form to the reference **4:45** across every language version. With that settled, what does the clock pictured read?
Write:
**6:14**
